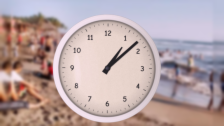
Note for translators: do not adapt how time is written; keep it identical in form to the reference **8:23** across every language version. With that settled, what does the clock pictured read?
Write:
**1:08**
